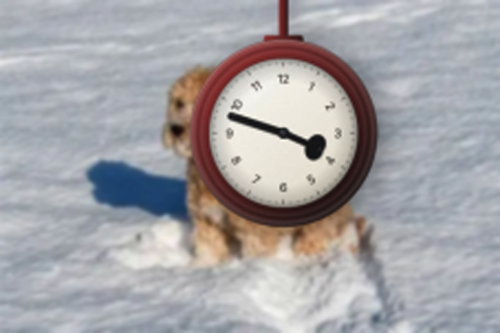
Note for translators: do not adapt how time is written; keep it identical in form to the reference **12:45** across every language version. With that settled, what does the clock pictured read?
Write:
**3:48**
